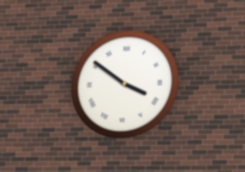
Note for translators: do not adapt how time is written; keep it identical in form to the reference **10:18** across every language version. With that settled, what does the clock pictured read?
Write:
**3:51**
